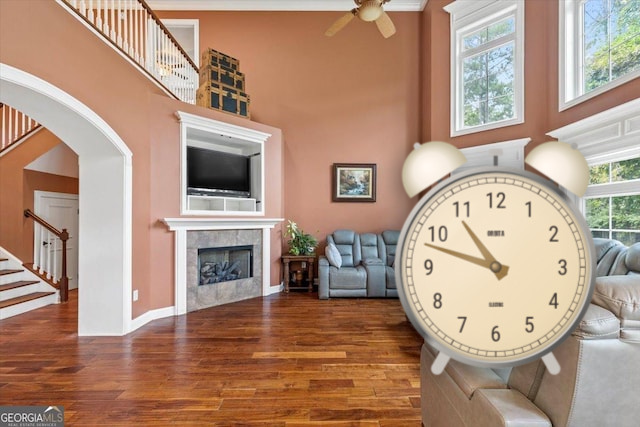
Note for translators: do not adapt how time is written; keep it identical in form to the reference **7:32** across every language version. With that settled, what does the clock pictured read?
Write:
**10:48**
